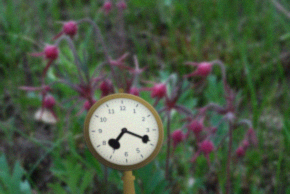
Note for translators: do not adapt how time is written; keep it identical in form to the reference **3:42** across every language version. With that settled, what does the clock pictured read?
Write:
**7:19**
